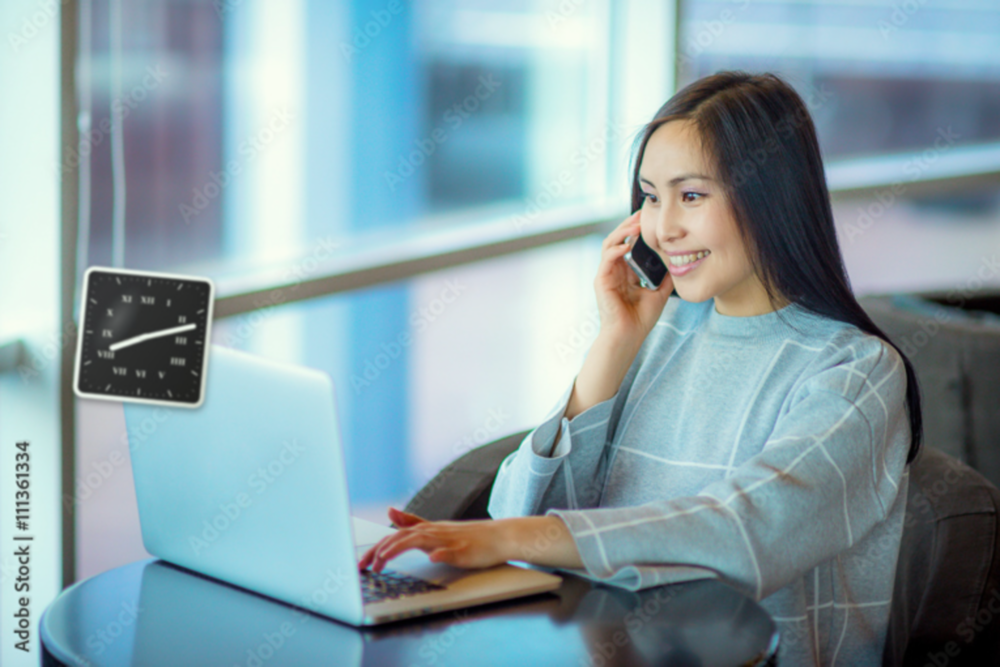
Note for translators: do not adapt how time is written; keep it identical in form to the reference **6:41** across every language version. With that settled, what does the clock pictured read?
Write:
**8:12**
